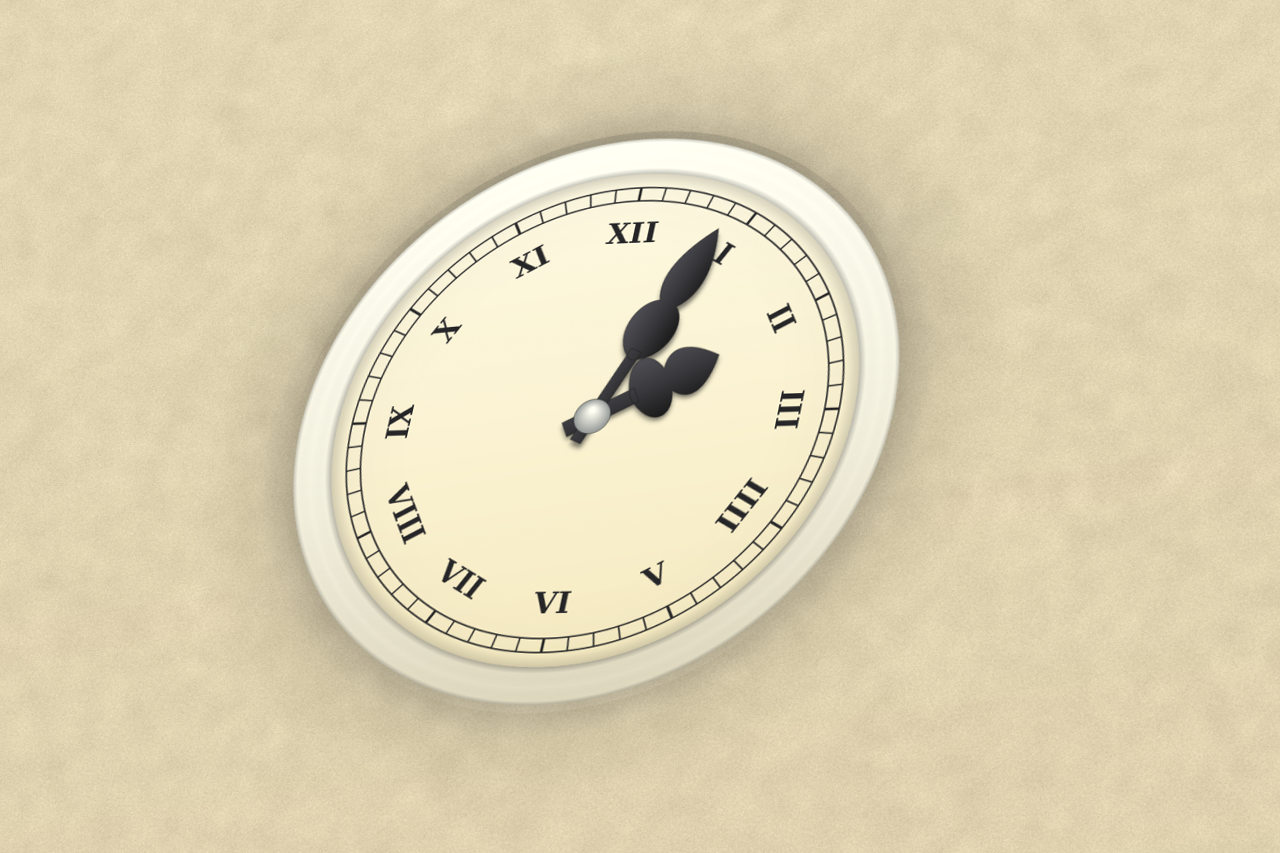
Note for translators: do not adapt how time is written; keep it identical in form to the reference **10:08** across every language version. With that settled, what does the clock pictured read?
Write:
**2:04**
